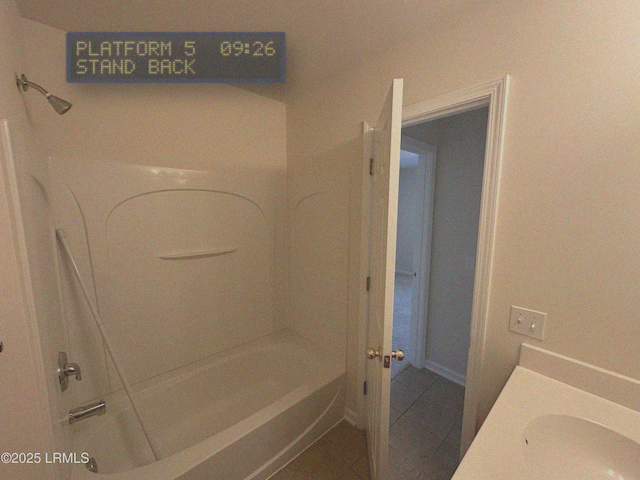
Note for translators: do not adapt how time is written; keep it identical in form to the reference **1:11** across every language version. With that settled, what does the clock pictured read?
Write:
**9:26**
